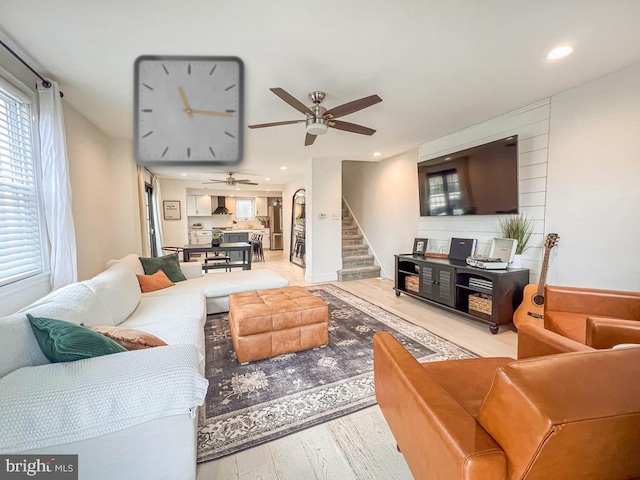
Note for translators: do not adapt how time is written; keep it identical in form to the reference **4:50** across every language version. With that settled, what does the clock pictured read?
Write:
**11:16**
